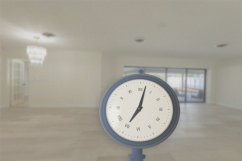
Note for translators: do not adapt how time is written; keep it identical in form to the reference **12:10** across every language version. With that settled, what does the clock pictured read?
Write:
**7:02**
